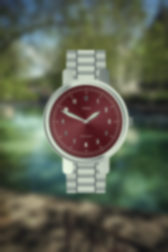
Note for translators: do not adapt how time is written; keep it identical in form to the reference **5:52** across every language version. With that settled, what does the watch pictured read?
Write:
**1:49**
